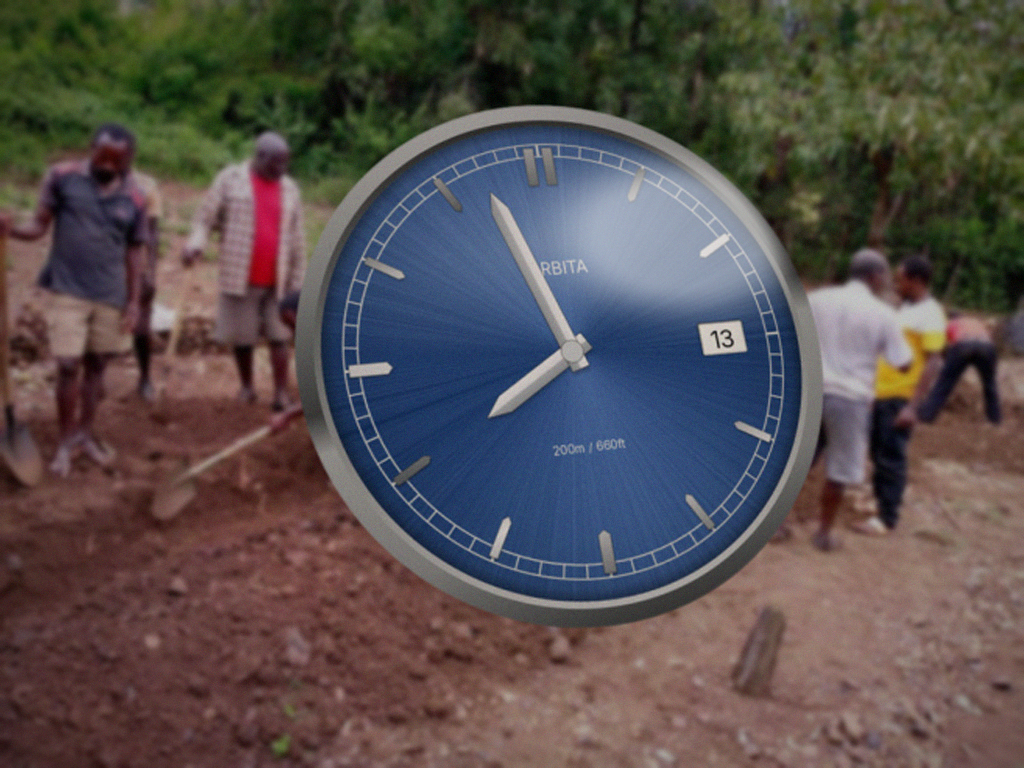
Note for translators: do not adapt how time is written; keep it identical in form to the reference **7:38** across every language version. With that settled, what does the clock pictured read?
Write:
**7:57**
